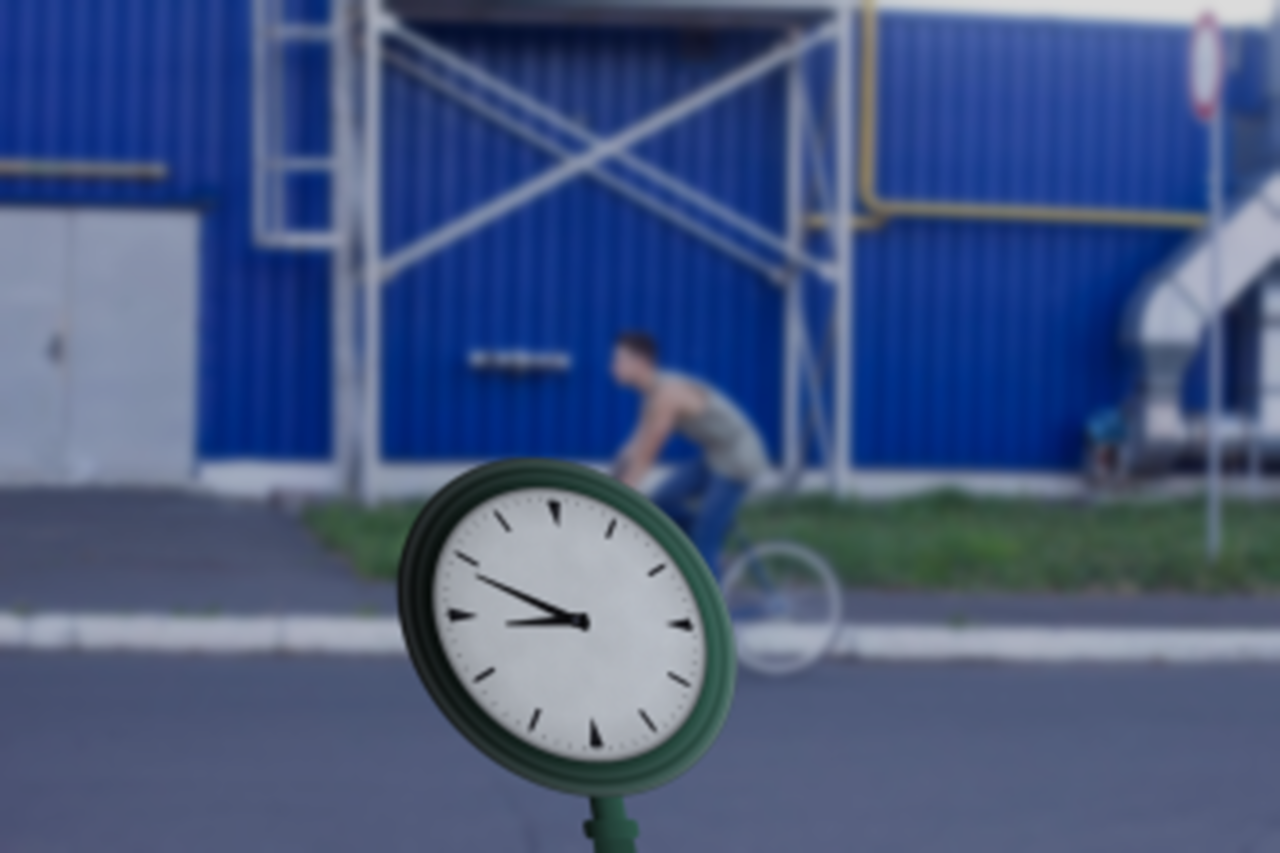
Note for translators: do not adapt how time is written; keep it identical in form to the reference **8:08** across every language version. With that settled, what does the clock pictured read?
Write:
**8:49**
